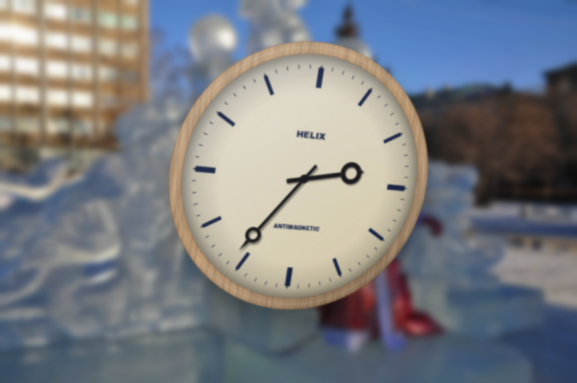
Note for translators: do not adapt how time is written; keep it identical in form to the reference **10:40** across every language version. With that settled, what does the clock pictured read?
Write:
**2:36**
